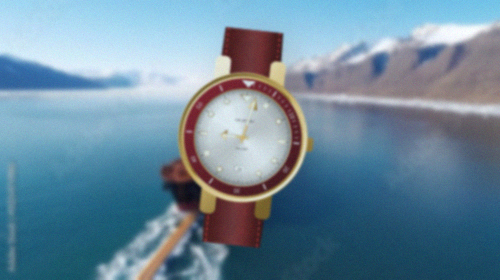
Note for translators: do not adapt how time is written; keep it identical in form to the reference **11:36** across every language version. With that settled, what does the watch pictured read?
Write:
**9:02**
